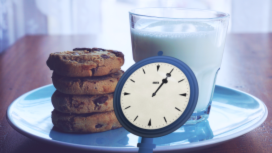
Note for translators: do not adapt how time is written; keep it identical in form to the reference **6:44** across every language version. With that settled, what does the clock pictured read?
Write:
**1:05**
